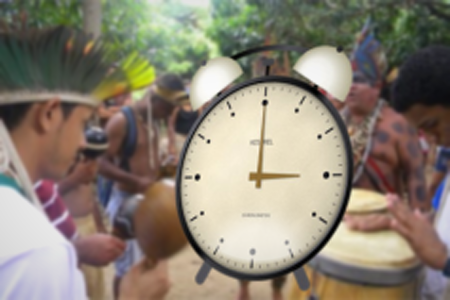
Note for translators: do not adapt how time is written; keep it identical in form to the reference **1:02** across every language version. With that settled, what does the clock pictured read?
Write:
**3:00**
